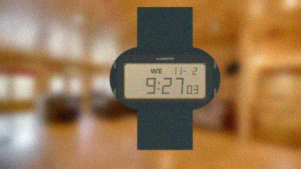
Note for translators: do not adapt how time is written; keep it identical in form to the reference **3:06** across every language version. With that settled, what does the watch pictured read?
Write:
**9:27**
